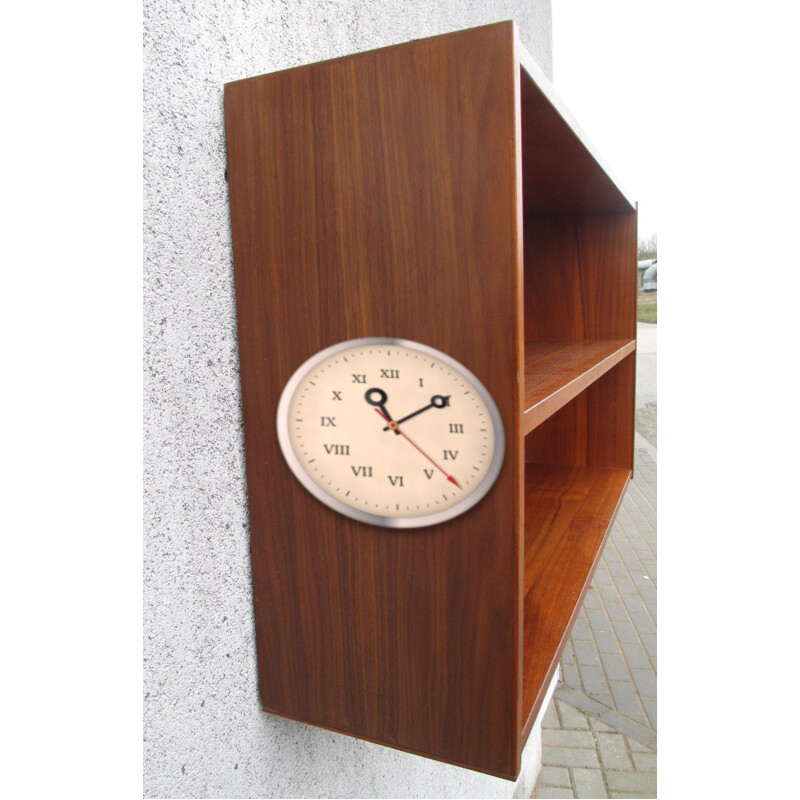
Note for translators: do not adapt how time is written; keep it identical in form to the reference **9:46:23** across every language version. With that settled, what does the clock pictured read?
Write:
**11:09:23**
